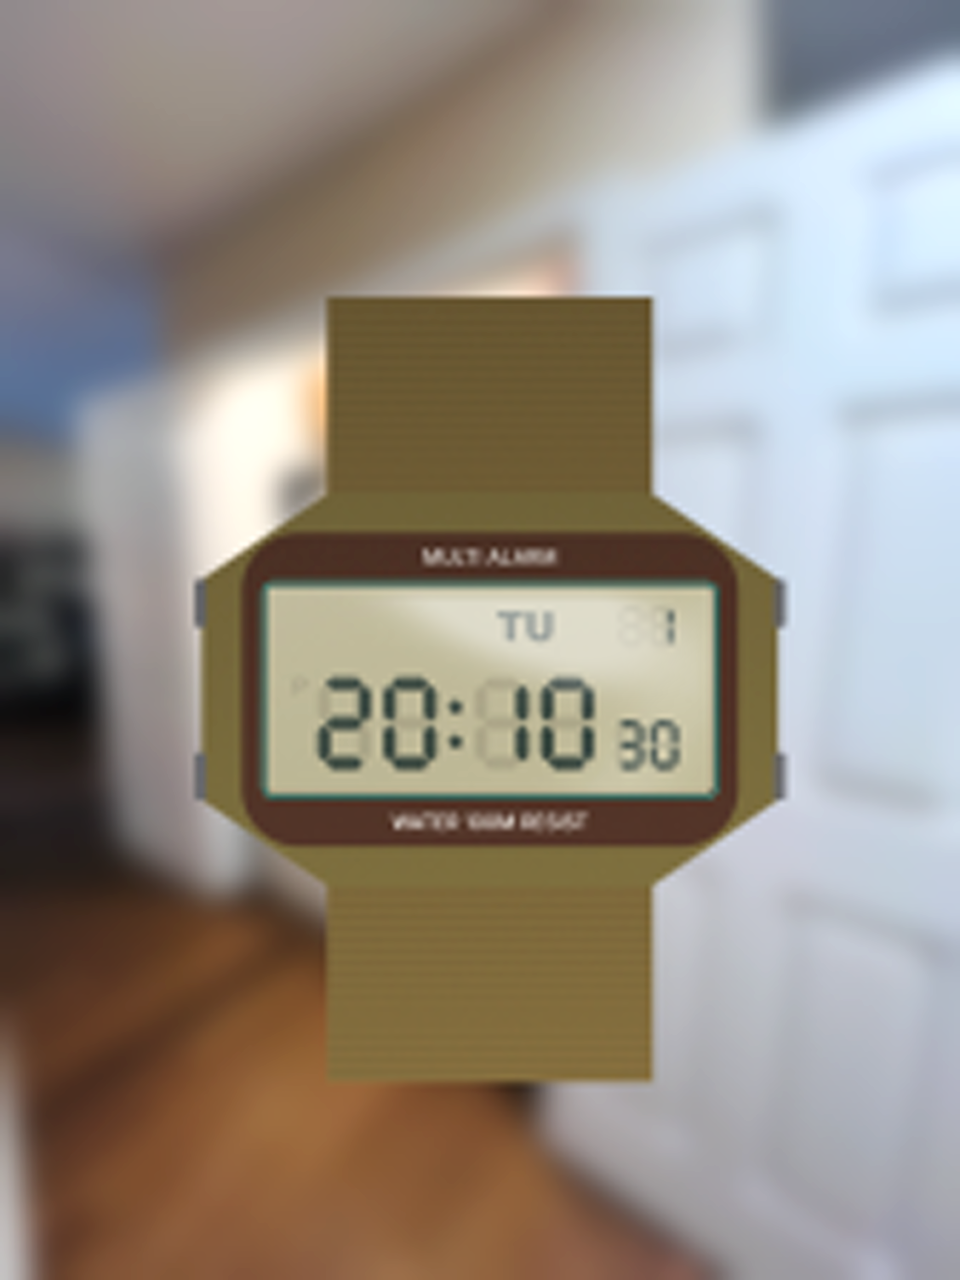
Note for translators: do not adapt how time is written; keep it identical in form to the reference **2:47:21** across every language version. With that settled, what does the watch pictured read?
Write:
**20:10:30**
